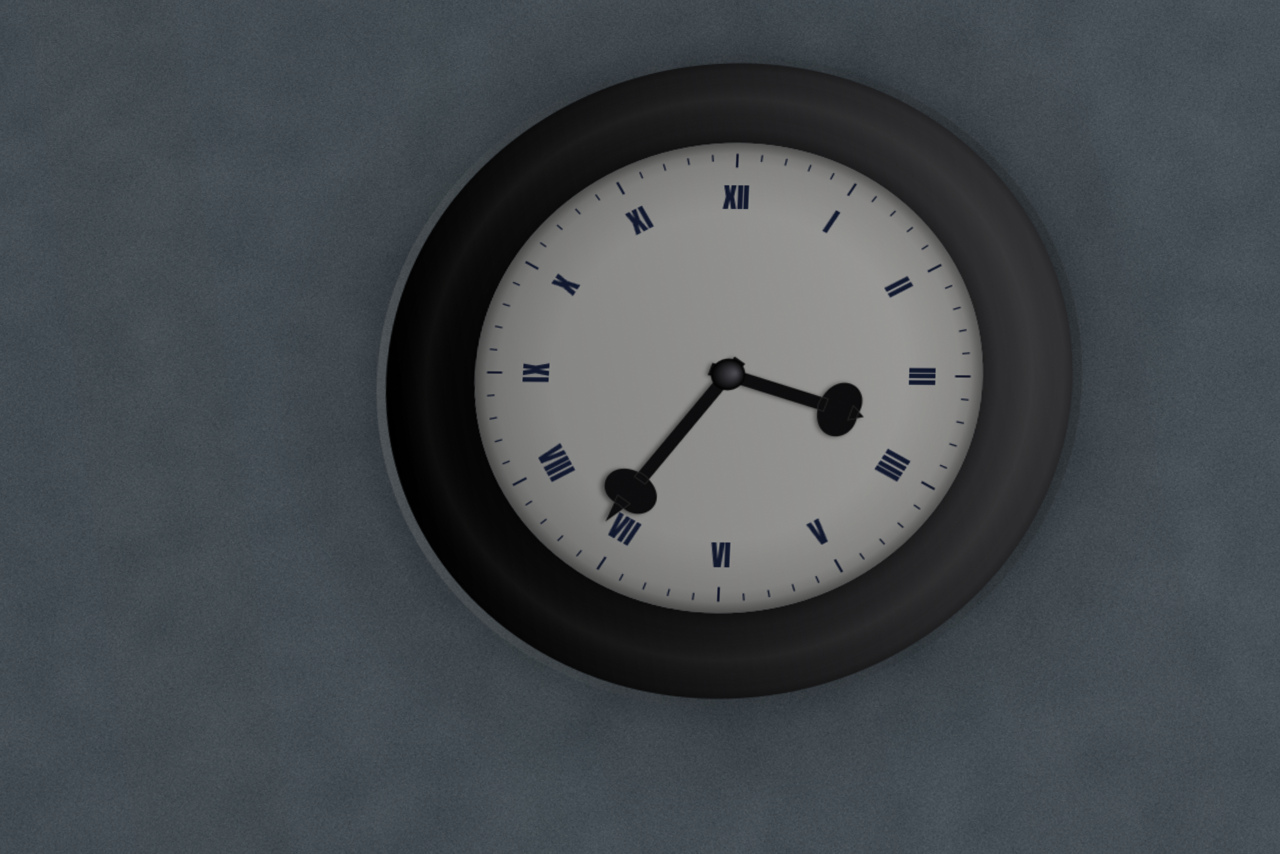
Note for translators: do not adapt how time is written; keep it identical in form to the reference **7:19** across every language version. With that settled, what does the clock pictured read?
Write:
**3:36**
